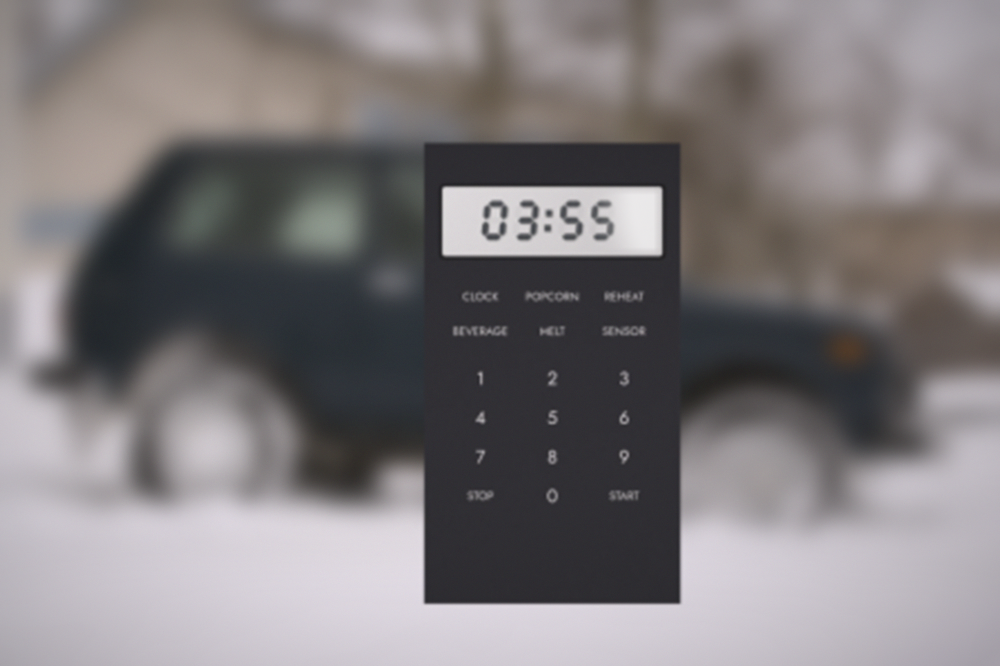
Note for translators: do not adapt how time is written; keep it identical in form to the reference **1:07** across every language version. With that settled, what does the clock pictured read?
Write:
**3:55**
